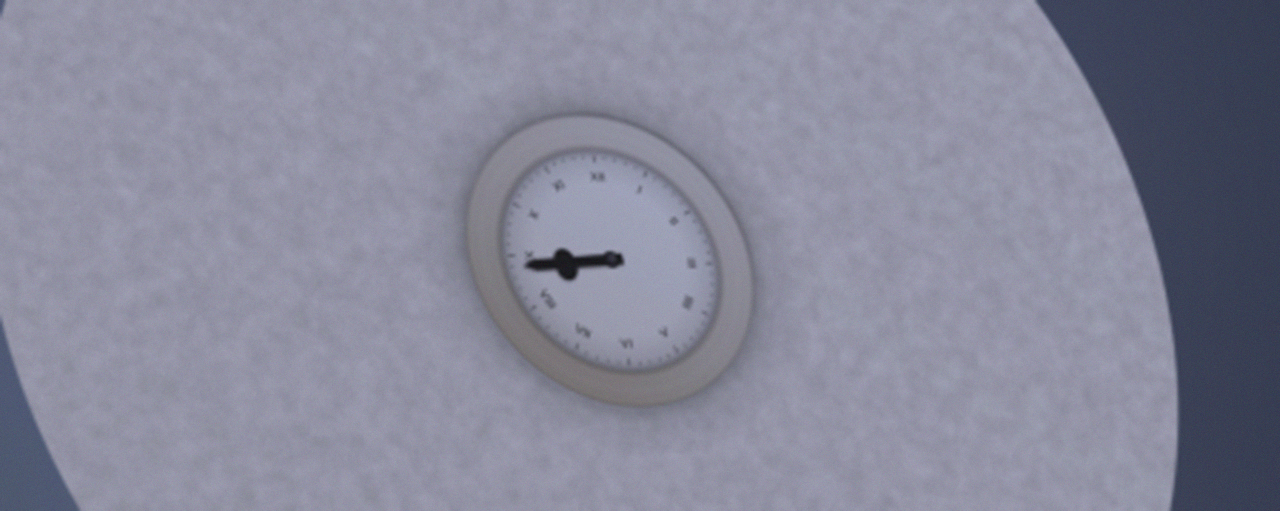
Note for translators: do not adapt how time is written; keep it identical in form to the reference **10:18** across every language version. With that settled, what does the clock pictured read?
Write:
**8:44**
